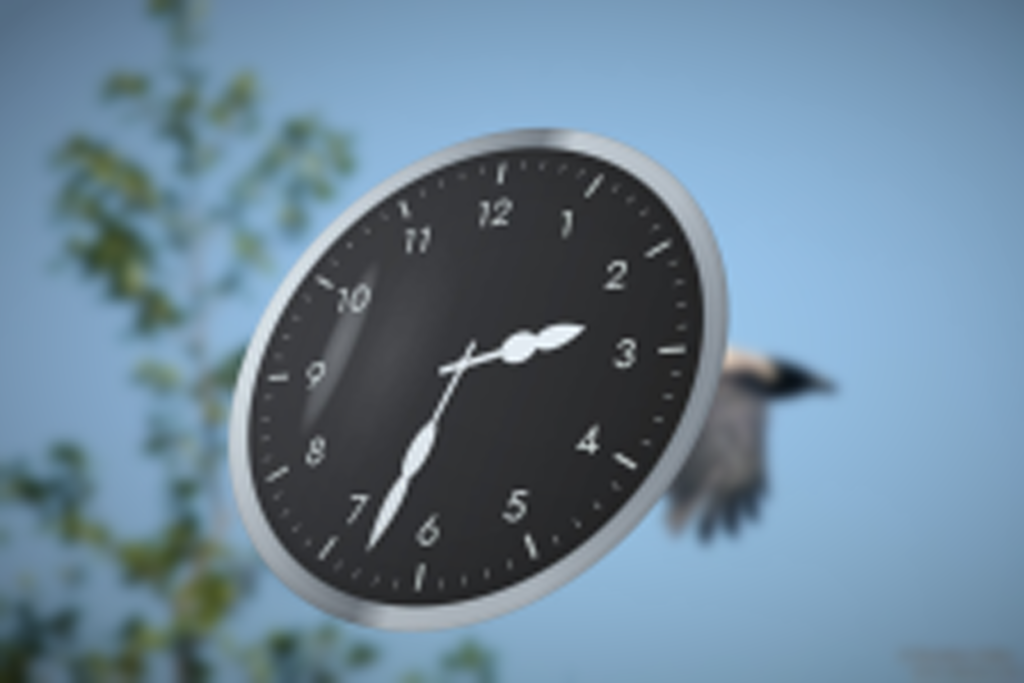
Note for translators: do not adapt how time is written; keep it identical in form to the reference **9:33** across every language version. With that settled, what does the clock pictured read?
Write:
**2:33**
